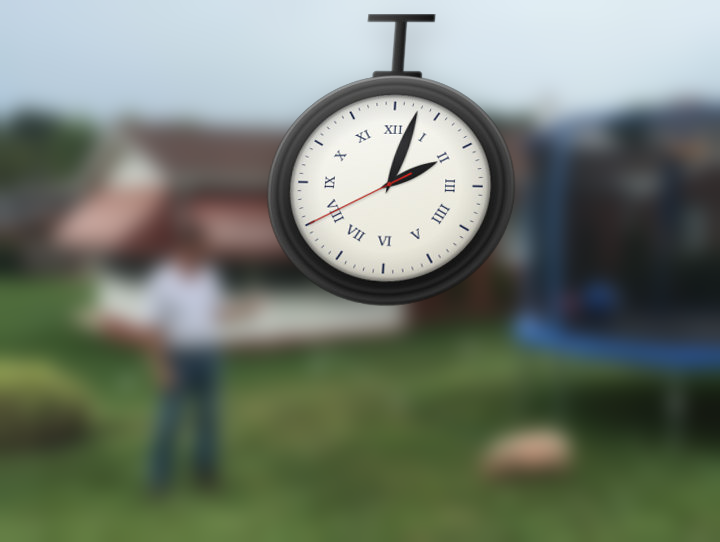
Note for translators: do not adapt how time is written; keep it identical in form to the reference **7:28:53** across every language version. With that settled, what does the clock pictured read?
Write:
**2:02:40**
